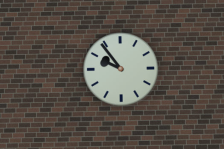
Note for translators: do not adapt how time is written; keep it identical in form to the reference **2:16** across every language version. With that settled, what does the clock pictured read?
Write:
**9:54**
